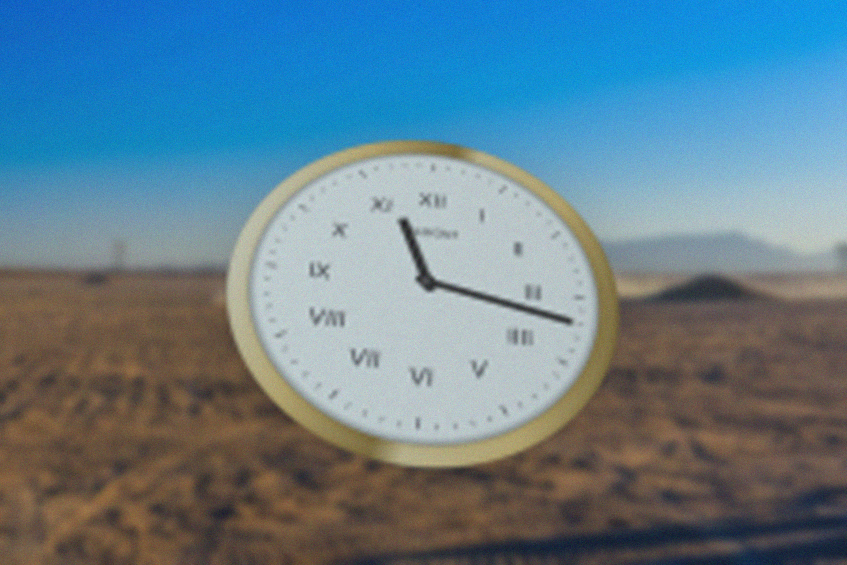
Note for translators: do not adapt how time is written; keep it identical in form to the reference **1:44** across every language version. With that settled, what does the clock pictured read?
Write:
**11:17**
